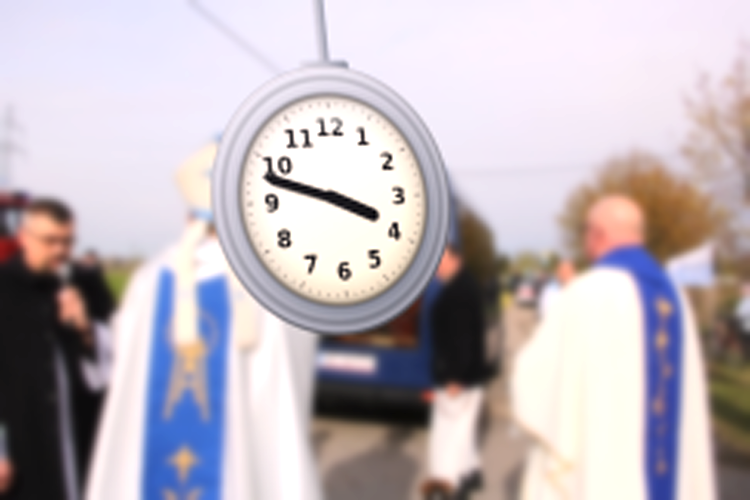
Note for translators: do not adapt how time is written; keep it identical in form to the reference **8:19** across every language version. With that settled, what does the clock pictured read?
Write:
**3:48**
